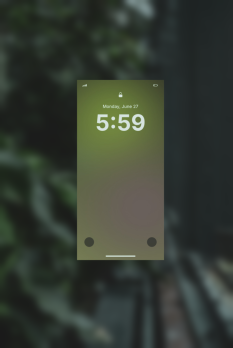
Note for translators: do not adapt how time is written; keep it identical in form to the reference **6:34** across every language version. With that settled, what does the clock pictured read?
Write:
**5:59**
